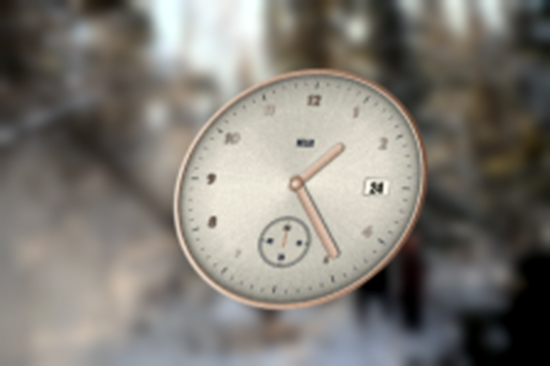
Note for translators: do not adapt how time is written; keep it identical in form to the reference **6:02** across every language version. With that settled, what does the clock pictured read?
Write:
**1:24**
